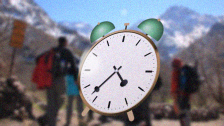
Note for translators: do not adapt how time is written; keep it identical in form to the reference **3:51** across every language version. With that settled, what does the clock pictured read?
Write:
**4:37**
